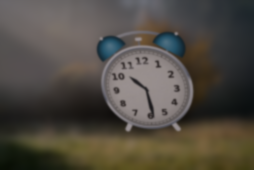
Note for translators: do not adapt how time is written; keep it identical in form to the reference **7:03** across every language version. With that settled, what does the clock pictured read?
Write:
**10:29**
